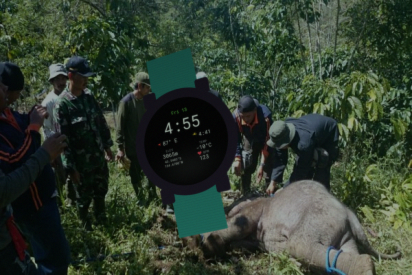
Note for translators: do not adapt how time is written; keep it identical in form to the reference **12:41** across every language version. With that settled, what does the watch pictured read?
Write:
**4:55**
